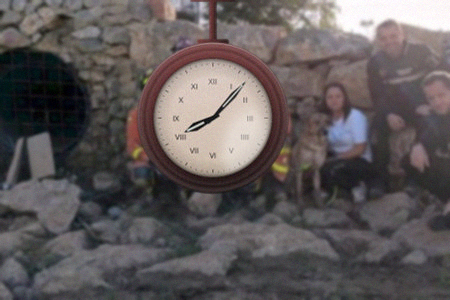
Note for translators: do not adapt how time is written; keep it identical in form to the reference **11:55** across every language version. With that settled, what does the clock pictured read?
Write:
**8:07**
